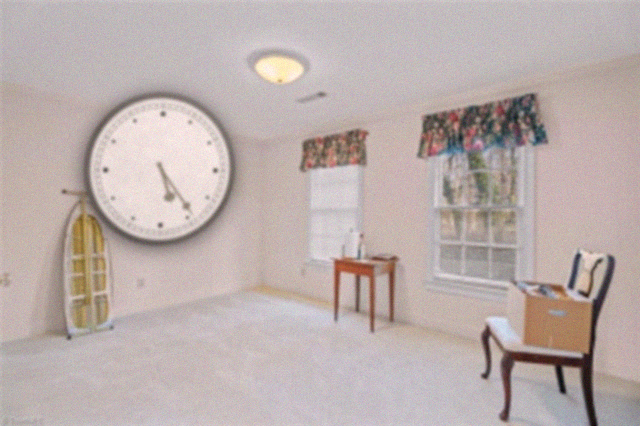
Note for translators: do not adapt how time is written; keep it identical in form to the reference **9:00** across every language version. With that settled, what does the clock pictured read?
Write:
**5:24**
